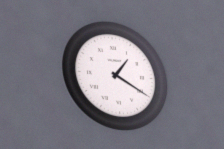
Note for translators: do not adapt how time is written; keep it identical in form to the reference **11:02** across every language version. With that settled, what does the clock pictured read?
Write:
**1:20**
